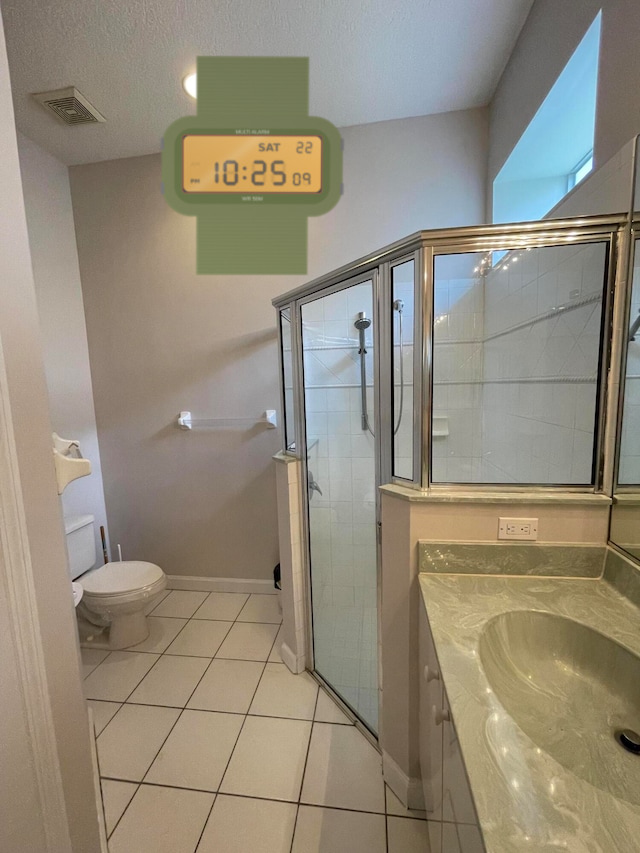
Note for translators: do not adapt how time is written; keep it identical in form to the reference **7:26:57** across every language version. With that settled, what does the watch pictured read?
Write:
**10:25:09**
